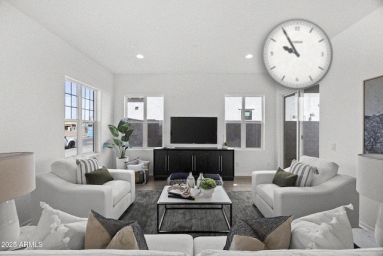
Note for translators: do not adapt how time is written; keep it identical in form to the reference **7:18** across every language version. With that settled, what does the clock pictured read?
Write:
**9:55**
